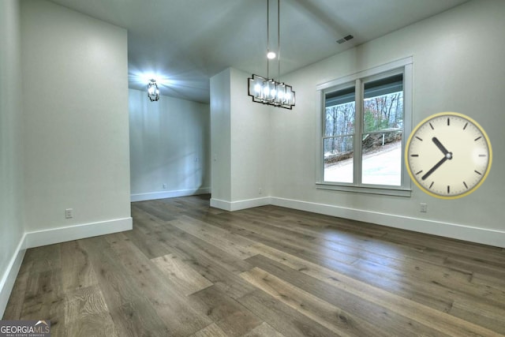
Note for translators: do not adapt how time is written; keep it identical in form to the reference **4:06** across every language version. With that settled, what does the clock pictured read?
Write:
**10:38**
